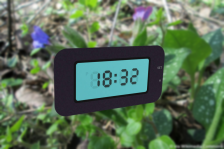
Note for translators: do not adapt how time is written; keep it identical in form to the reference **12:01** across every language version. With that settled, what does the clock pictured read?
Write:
**18:32**
